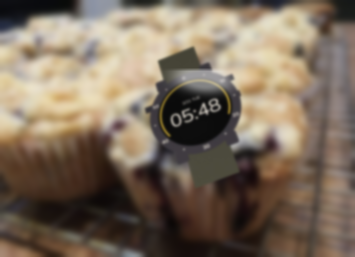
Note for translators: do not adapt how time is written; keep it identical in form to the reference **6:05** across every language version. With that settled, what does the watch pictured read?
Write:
**5:48**
